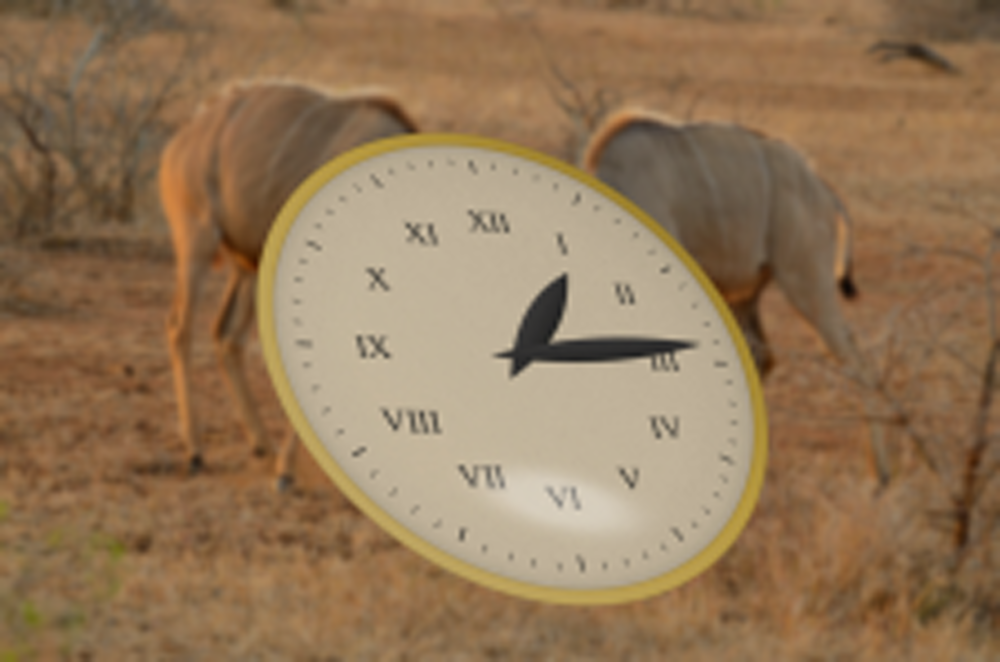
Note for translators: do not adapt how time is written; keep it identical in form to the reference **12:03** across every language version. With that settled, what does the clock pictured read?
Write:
**1:14**
